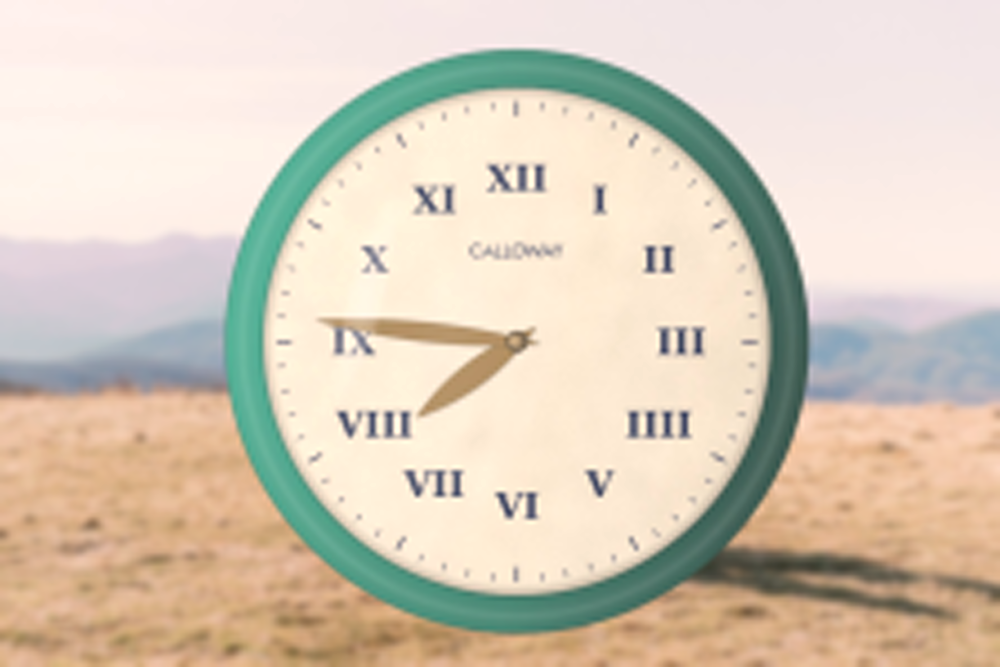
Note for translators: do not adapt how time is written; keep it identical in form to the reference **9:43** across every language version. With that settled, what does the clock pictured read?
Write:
**7:46**
